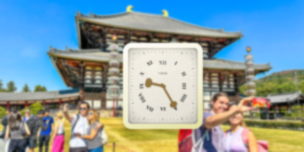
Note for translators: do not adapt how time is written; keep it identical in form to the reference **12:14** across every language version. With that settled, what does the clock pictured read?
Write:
**9:25**
